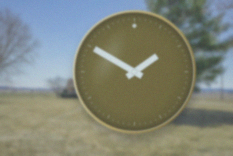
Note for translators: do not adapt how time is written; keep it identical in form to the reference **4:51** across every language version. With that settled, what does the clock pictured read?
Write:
**1:50**
